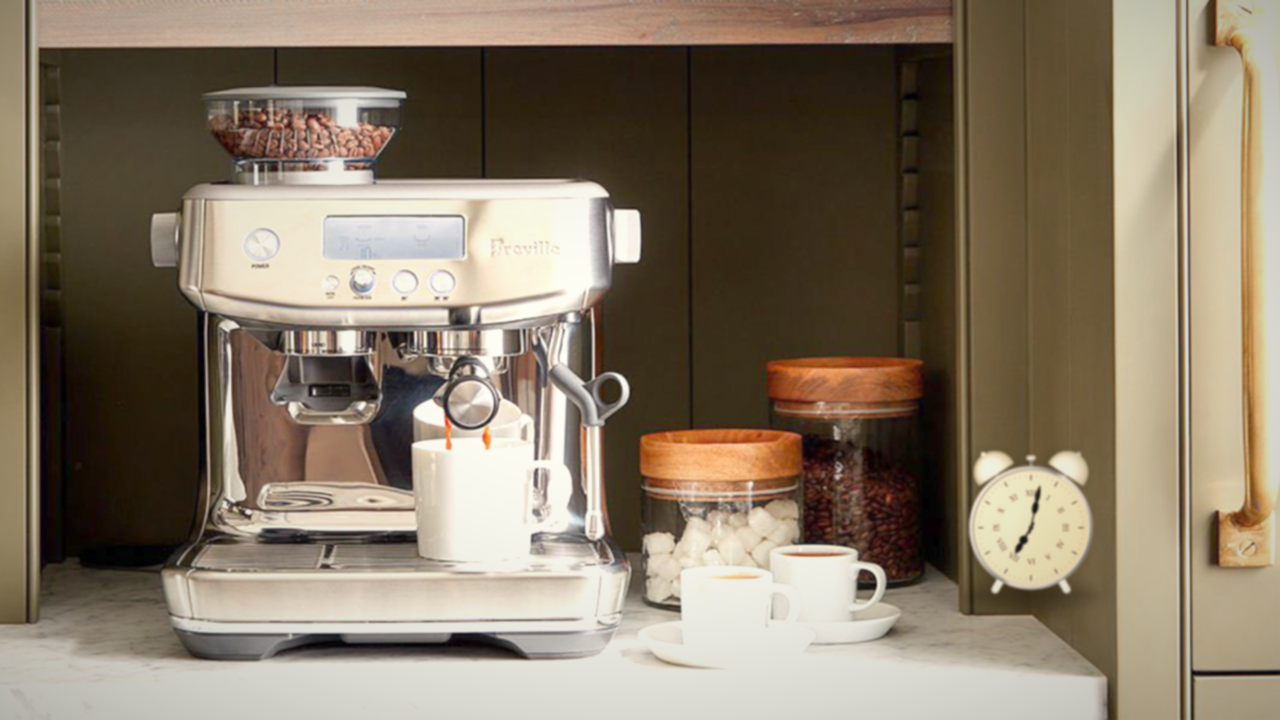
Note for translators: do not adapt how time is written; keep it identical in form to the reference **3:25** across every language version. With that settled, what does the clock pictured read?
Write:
**7:02**
